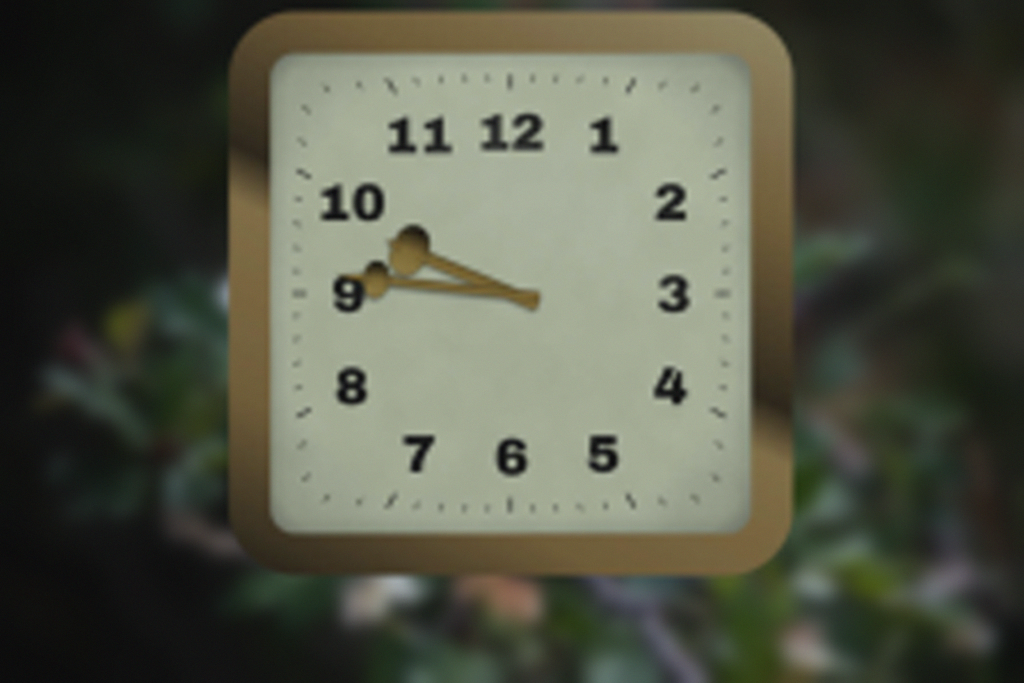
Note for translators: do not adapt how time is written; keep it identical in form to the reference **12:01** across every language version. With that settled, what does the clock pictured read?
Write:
**9:46**
